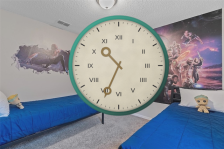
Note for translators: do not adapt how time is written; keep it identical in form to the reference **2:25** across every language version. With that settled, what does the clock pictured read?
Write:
**10:34**
